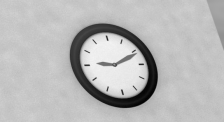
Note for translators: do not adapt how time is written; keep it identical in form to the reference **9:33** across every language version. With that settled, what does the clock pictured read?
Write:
**9:11**
